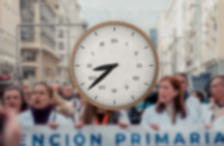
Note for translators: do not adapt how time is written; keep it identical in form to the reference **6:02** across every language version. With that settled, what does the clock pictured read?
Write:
**8:38**
